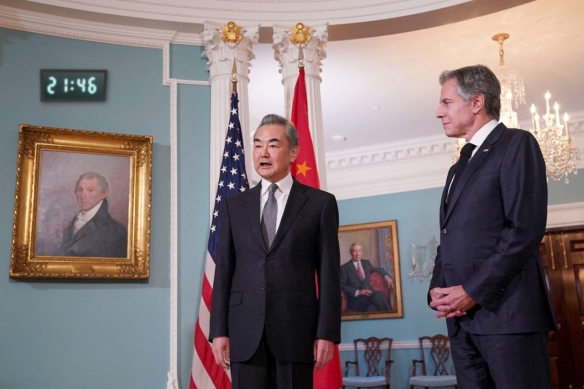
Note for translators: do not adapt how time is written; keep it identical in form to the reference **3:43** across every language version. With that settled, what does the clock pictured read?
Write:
**21:46**
